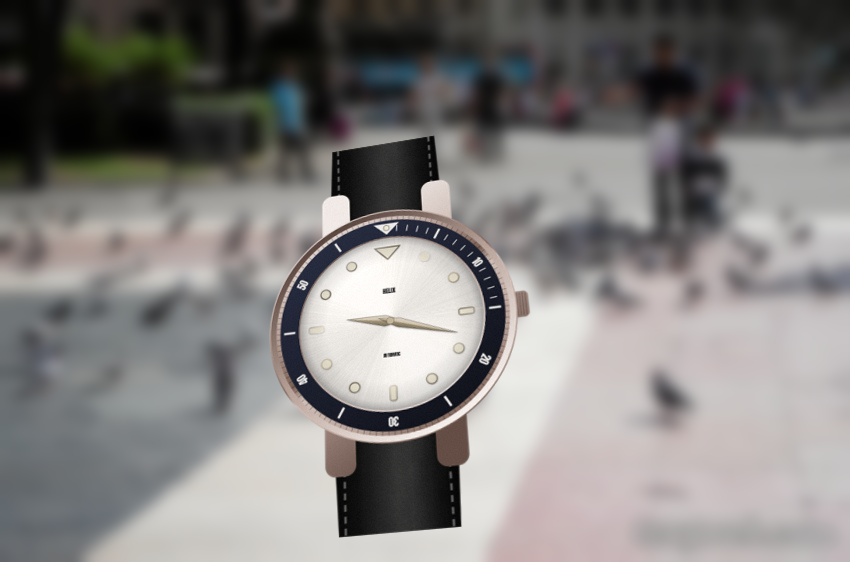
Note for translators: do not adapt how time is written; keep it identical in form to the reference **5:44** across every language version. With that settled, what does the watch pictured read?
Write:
**9:18**
